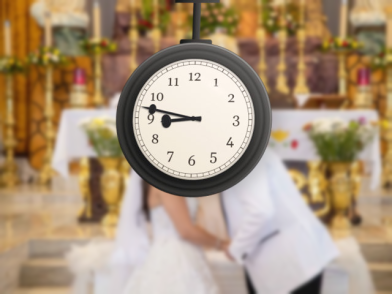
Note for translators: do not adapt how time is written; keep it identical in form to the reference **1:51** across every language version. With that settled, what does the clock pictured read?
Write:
**8:47**
